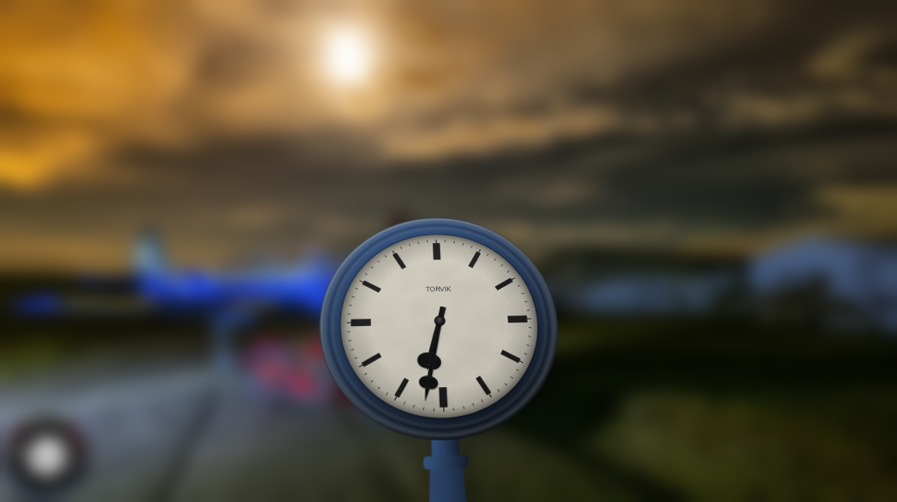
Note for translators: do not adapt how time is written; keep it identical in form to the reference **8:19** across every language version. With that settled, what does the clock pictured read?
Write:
**6:32**
